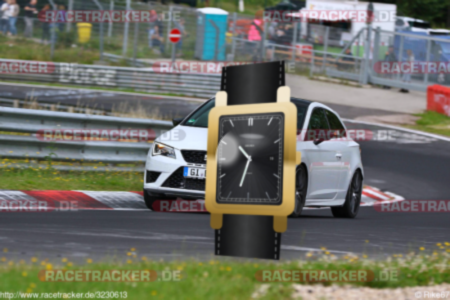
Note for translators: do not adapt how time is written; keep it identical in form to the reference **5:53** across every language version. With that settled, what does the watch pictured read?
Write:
**10:33**
